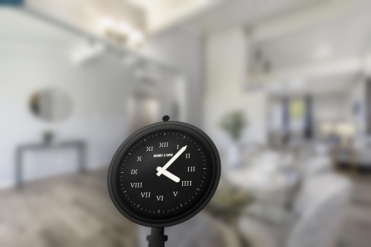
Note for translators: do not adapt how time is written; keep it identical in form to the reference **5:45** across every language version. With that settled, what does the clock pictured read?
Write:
**4:07**
